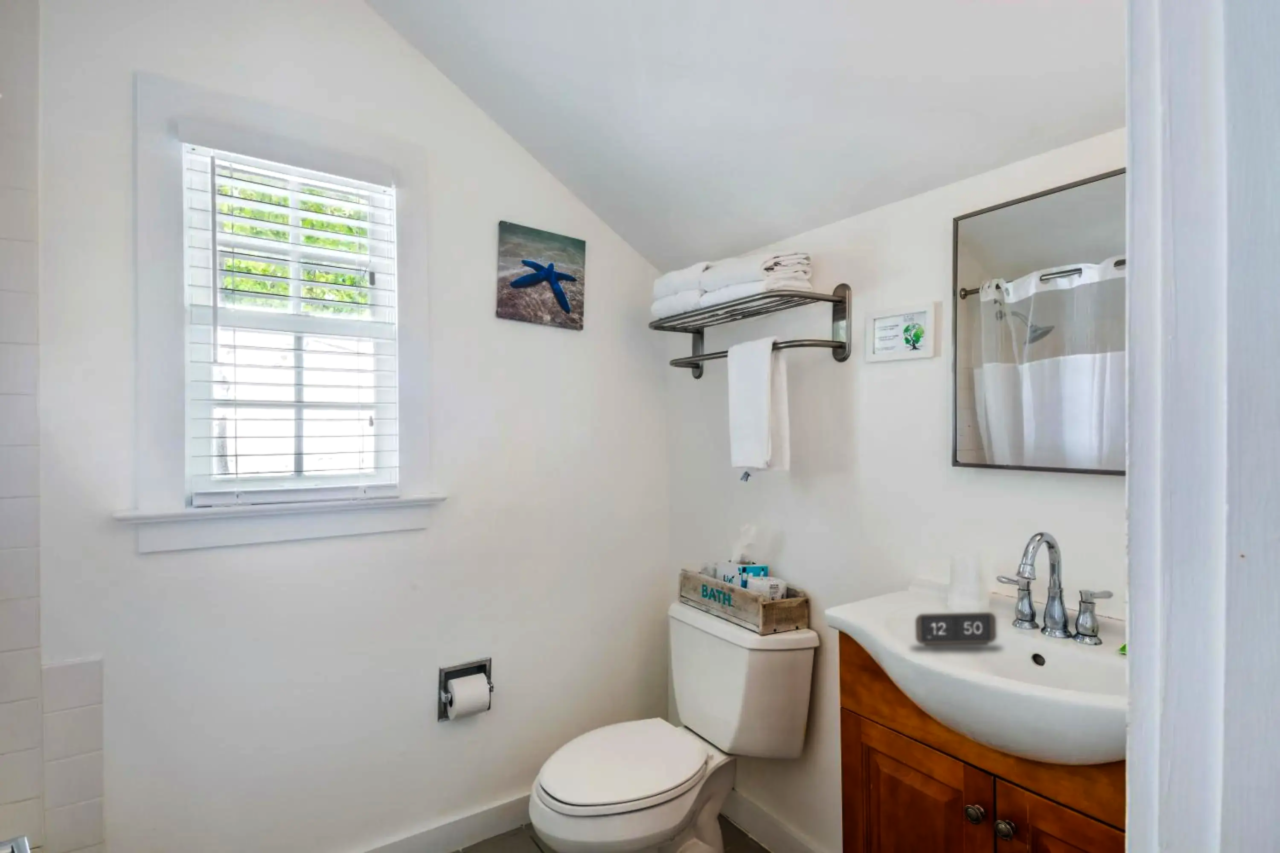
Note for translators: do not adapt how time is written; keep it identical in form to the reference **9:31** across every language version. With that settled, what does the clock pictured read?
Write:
**12:50**
